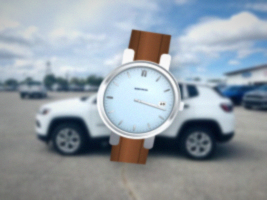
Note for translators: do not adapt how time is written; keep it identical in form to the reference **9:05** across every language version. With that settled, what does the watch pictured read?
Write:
**3:17**
